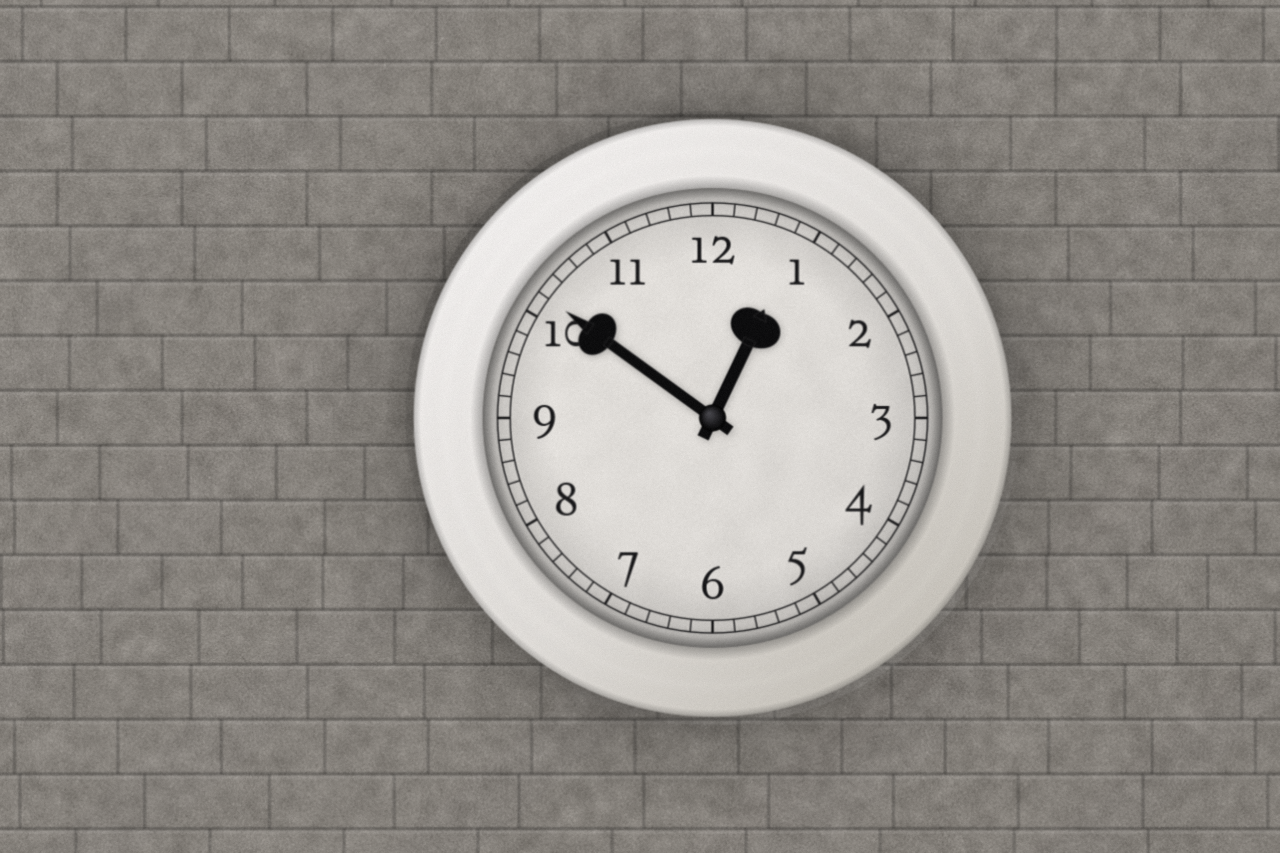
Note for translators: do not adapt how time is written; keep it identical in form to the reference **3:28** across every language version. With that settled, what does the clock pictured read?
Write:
**12:51**
